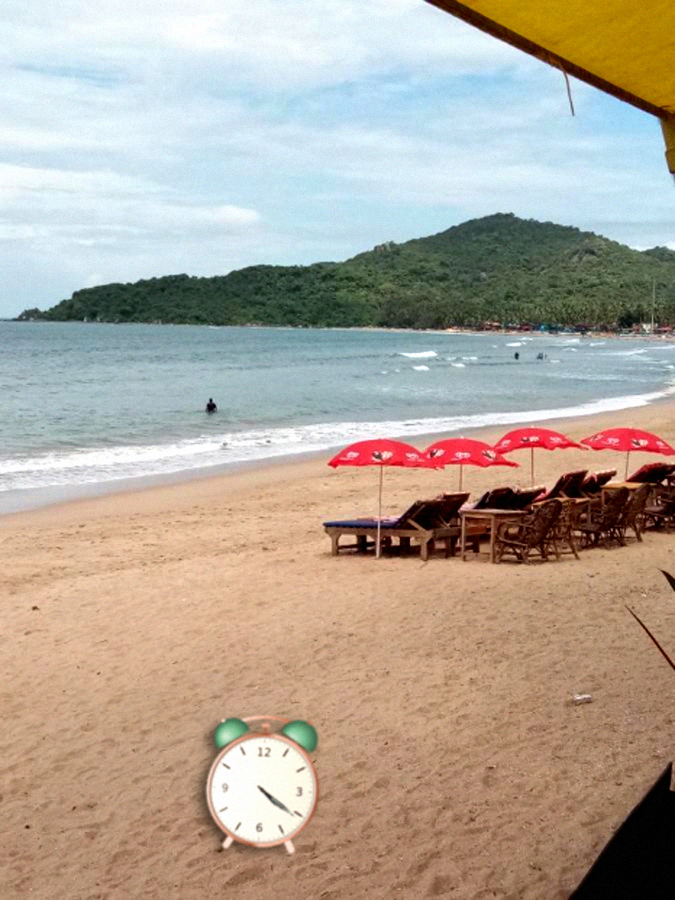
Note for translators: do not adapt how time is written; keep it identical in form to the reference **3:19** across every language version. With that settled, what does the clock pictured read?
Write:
**4:21**
